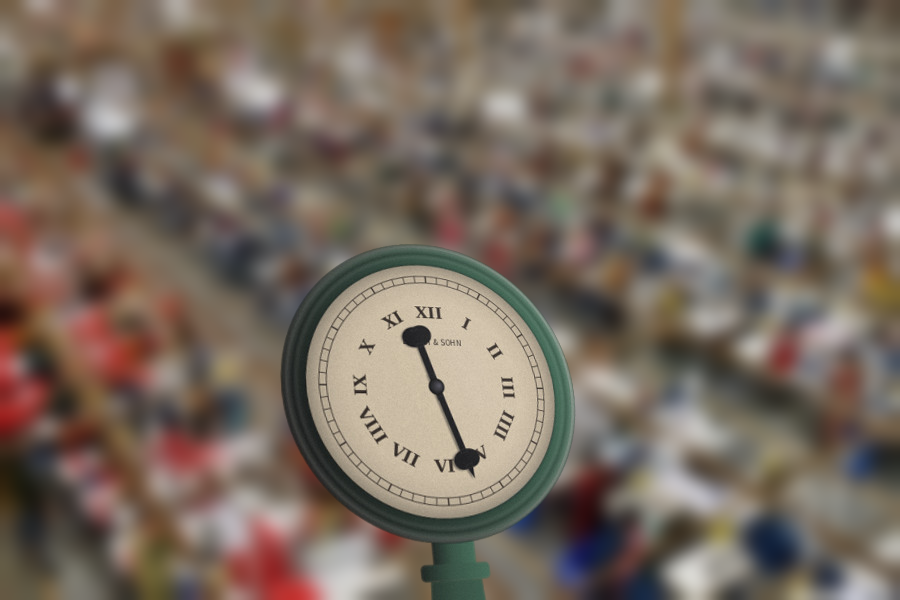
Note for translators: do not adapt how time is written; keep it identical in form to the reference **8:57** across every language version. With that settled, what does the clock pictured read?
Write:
**11:27**
